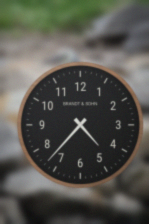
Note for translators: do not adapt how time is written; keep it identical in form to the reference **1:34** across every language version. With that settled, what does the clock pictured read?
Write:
**4:37**
